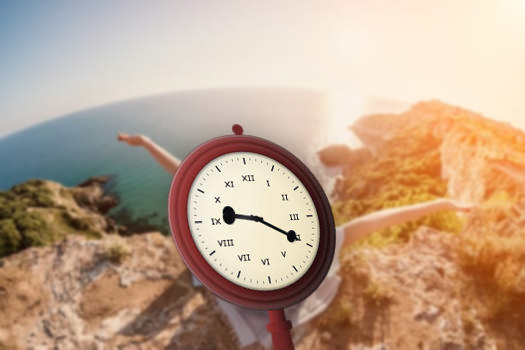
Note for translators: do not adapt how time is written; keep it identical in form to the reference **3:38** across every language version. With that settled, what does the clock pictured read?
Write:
**9:20**
